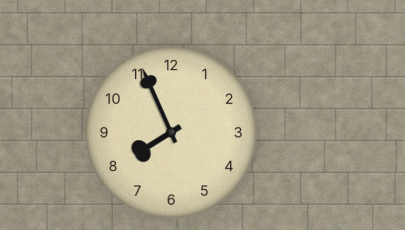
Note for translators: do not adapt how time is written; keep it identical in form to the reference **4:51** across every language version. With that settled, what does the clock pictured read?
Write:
**7:56**
